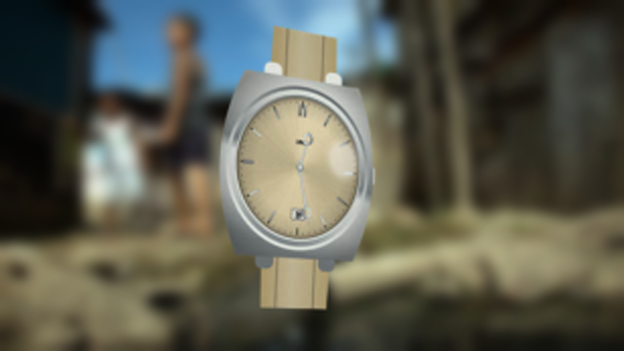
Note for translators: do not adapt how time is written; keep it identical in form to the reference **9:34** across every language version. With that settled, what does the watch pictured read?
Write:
**12:28**
